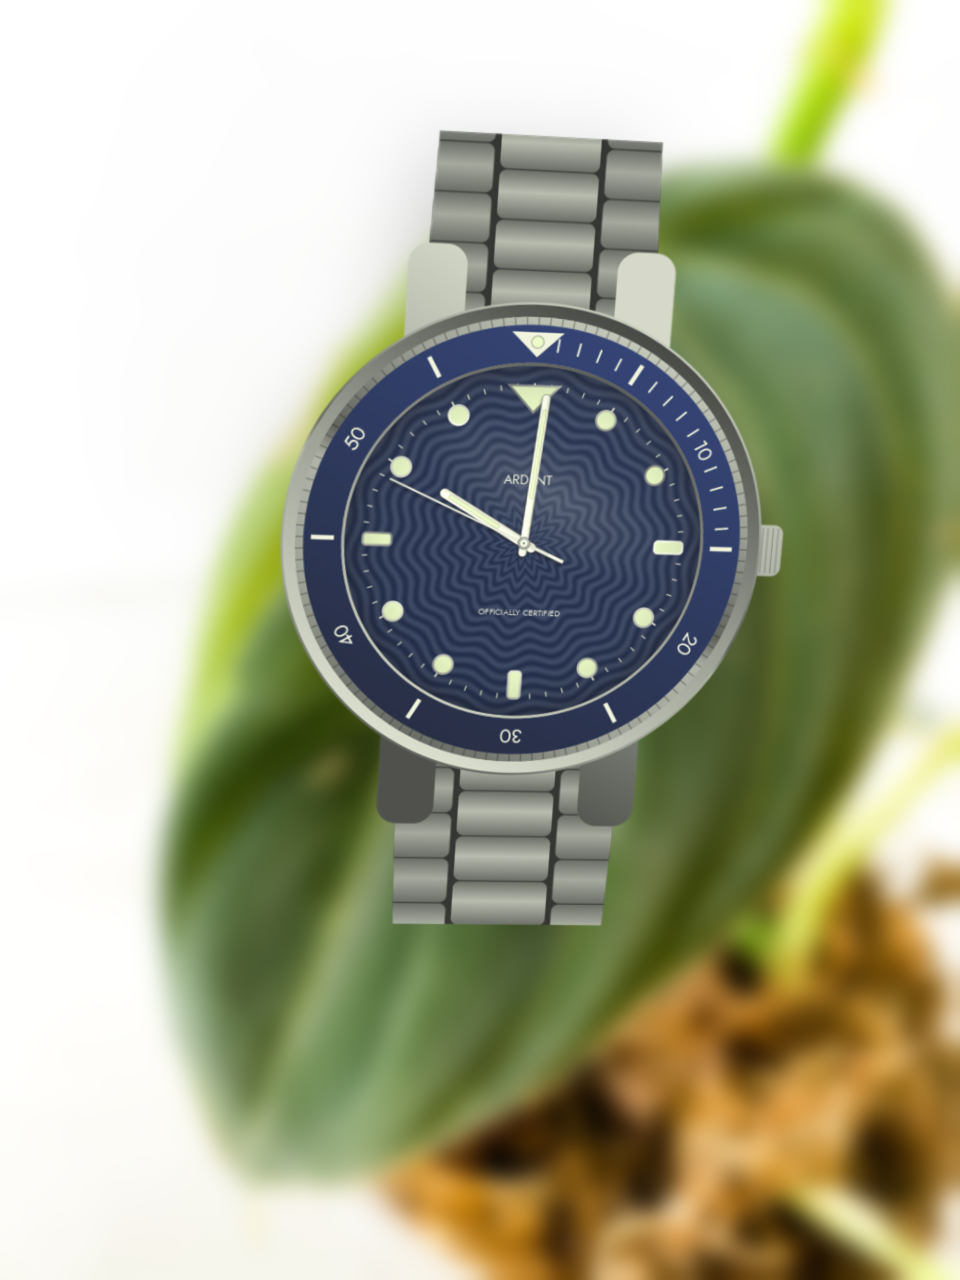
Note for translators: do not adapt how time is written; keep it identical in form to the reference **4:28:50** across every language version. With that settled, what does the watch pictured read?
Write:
**10:00:49**
